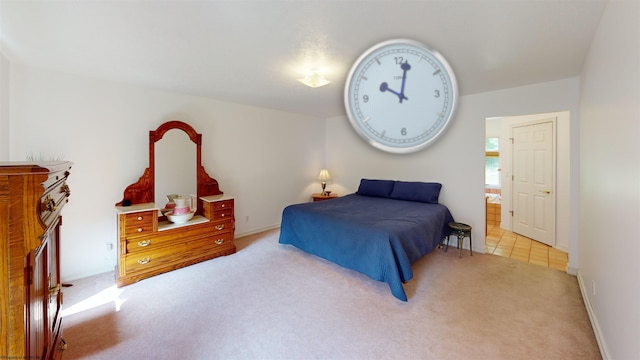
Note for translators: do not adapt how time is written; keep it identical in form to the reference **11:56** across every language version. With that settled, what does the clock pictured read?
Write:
**10:02**
